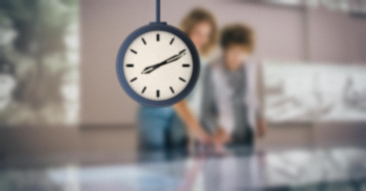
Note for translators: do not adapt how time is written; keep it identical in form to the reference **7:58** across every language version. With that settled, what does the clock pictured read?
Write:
**8:11**
